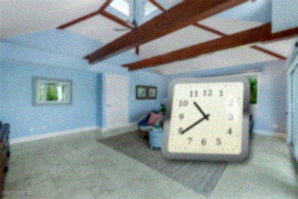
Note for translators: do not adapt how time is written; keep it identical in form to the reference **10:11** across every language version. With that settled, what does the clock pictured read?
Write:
**10:39**
